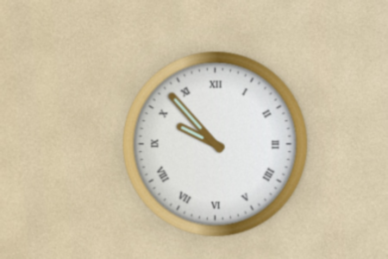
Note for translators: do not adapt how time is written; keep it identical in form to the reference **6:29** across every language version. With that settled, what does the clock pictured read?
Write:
**9:53**
